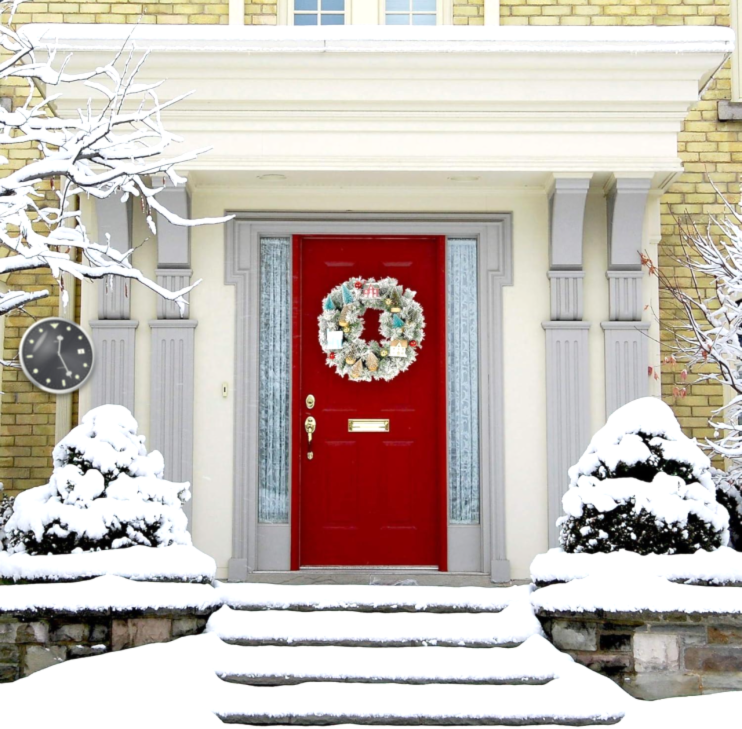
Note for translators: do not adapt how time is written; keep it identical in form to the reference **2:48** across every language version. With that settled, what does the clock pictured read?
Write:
**12:27**
